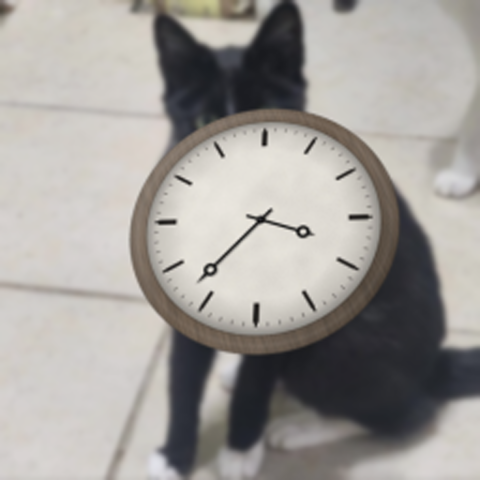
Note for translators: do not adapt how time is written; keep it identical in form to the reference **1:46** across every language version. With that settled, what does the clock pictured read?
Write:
**3:37**
